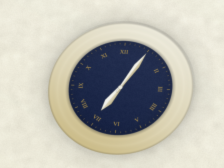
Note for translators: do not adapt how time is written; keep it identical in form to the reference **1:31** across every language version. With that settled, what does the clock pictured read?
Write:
**7:05**
